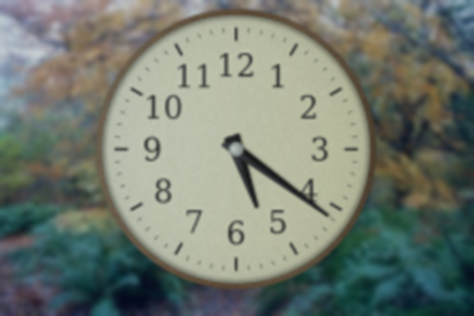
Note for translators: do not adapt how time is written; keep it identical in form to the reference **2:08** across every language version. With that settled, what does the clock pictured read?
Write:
**5:21**
